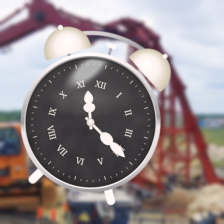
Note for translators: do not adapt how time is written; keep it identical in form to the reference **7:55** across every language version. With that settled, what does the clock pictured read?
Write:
**11:20**
